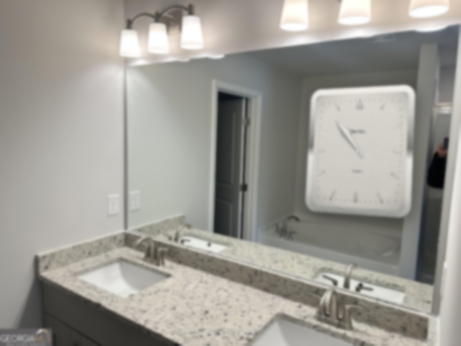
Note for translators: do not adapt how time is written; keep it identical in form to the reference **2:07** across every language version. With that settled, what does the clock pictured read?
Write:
**10:53**
